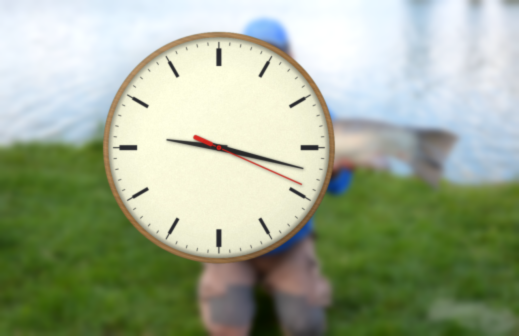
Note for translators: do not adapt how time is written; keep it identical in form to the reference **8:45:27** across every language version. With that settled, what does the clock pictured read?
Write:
**9:17:19**
